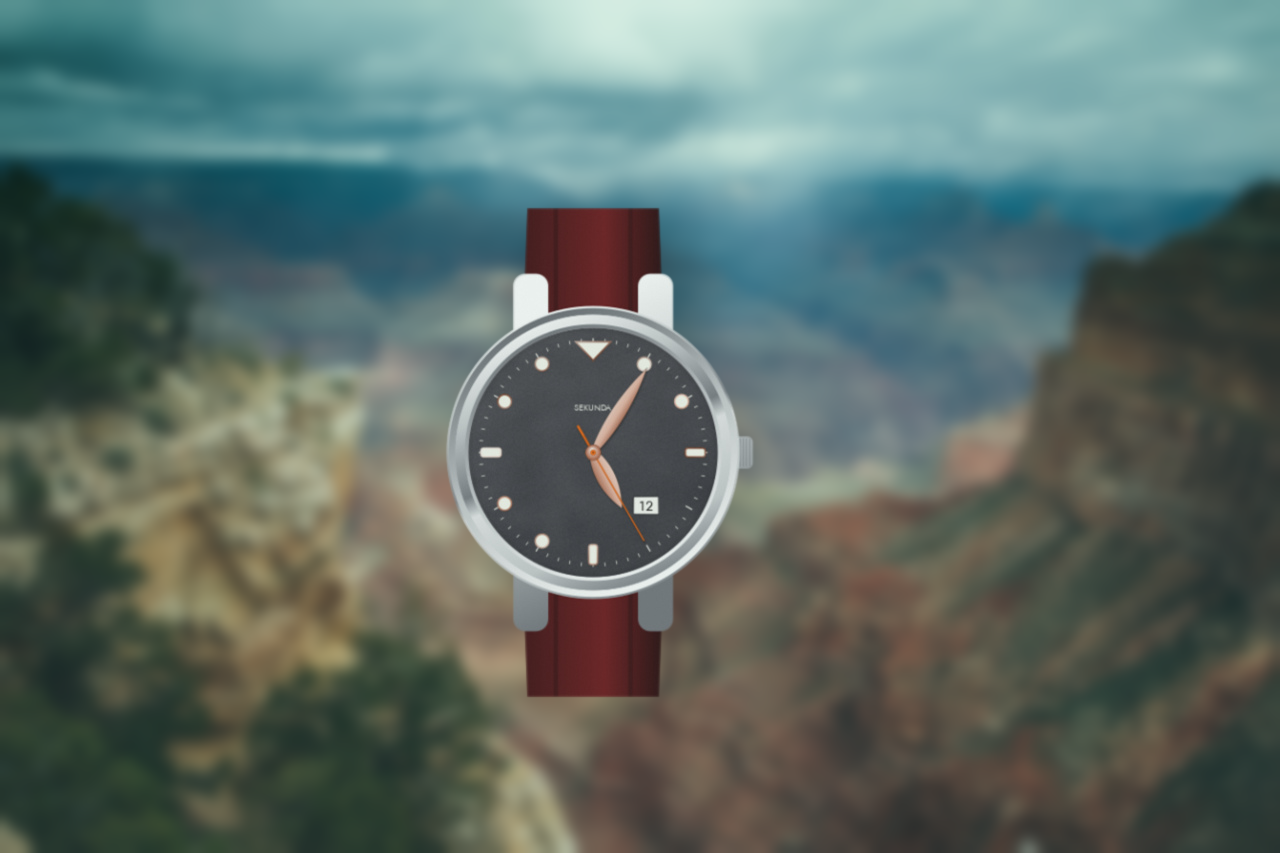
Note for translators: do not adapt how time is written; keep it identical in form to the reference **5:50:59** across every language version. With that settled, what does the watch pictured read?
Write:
**5:05:25**
